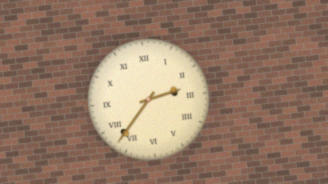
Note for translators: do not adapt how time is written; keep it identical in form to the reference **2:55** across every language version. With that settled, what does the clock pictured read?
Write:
**2:37**
